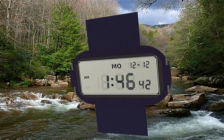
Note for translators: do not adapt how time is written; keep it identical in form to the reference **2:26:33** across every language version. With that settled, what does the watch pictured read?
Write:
**1:46:42**
